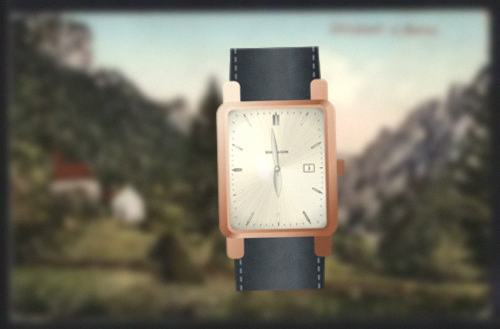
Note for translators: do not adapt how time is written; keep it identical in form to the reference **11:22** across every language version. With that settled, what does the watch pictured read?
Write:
**5:59**
